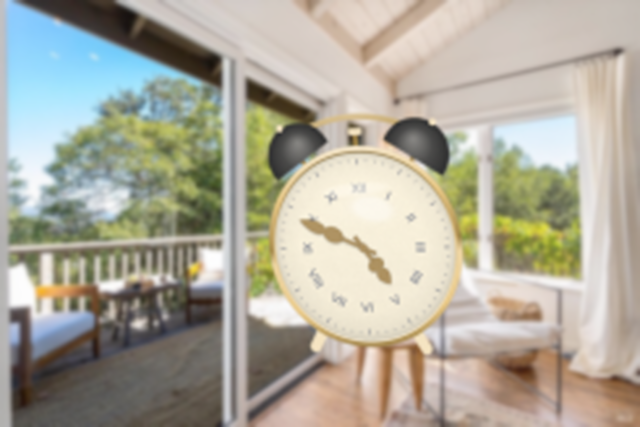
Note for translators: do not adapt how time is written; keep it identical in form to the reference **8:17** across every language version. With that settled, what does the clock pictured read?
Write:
**4:49**
